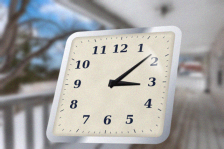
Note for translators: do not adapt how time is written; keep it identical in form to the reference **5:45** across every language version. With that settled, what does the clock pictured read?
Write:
**3:08**
